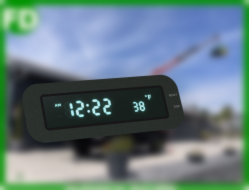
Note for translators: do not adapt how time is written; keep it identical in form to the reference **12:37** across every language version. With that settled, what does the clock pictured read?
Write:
**12:22**
